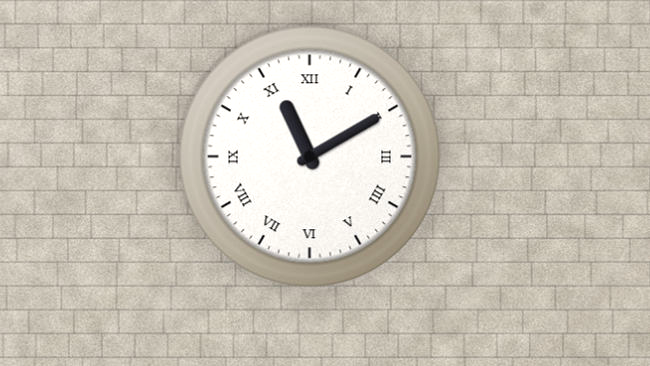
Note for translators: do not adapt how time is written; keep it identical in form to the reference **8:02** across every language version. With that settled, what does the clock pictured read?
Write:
**11:10**
